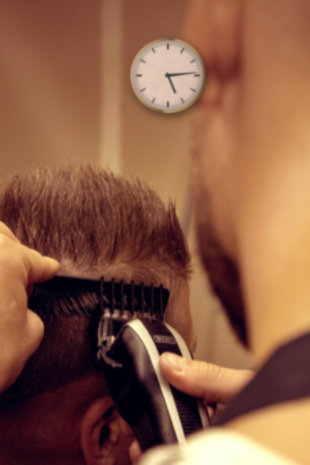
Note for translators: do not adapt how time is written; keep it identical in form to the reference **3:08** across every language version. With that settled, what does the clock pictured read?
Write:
**5:14**
